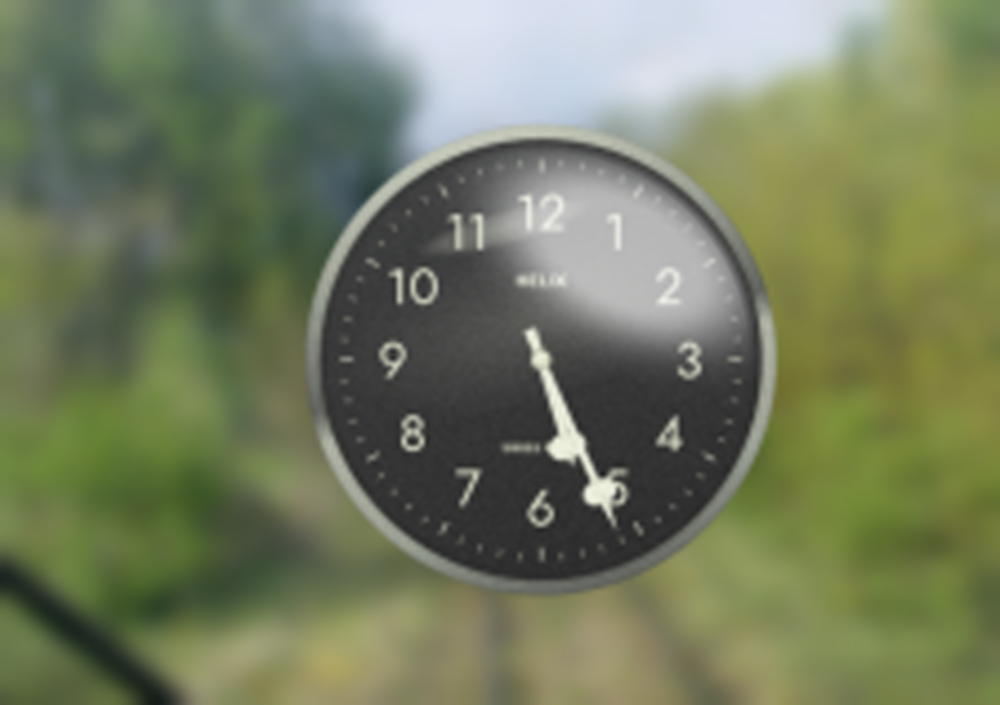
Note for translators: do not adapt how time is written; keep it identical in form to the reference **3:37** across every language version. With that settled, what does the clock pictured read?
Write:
**5:26**
